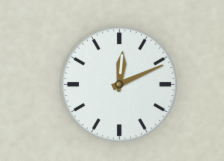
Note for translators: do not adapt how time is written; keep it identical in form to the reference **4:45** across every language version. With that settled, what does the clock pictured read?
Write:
**12:11**
